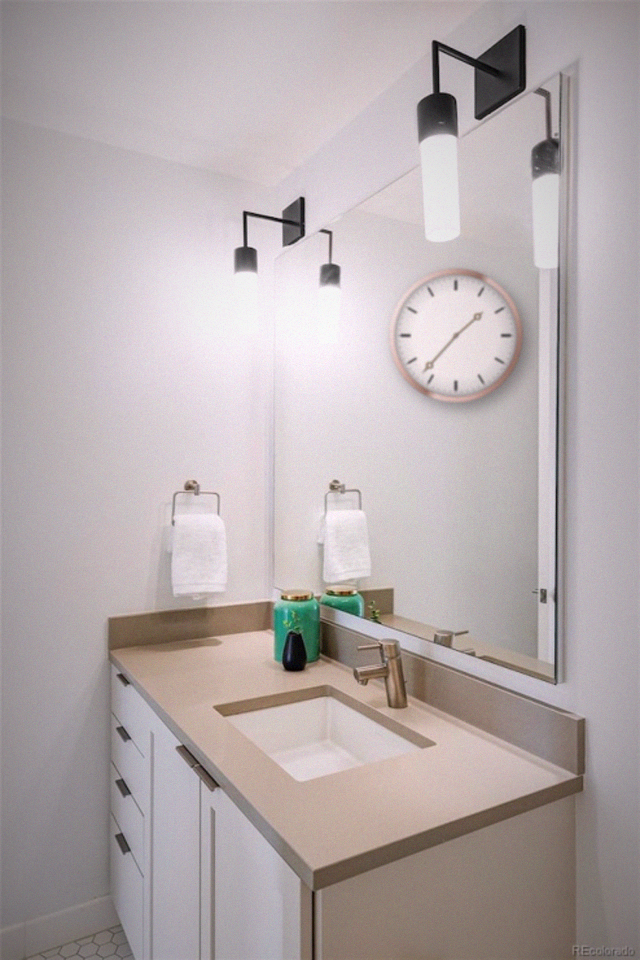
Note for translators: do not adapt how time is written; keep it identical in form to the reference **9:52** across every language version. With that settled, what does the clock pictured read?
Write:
**1:37**
